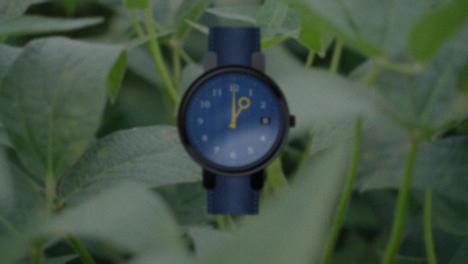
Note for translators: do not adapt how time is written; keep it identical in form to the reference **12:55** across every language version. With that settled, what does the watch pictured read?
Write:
**1:00**
